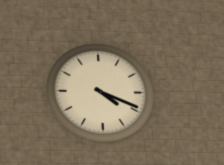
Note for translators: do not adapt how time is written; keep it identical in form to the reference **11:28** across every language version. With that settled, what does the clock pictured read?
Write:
**4:19**
